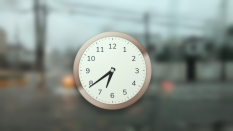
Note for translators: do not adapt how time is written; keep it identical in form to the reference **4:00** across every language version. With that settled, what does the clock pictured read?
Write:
**6:39**
